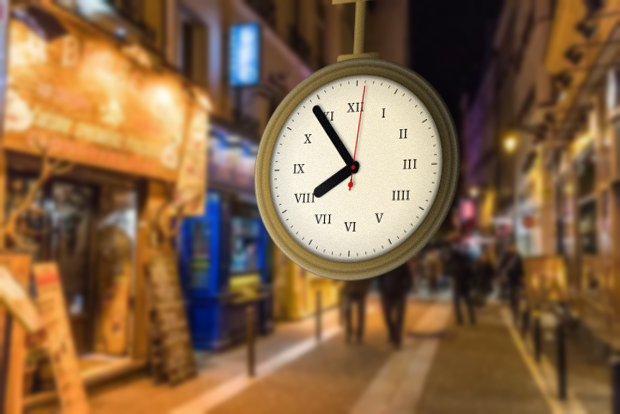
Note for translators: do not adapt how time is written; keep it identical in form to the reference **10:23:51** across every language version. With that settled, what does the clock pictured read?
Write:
**7:54:01**
